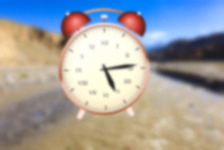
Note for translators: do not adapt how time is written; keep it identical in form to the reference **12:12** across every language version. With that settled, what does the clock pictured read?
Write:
**5:14**
